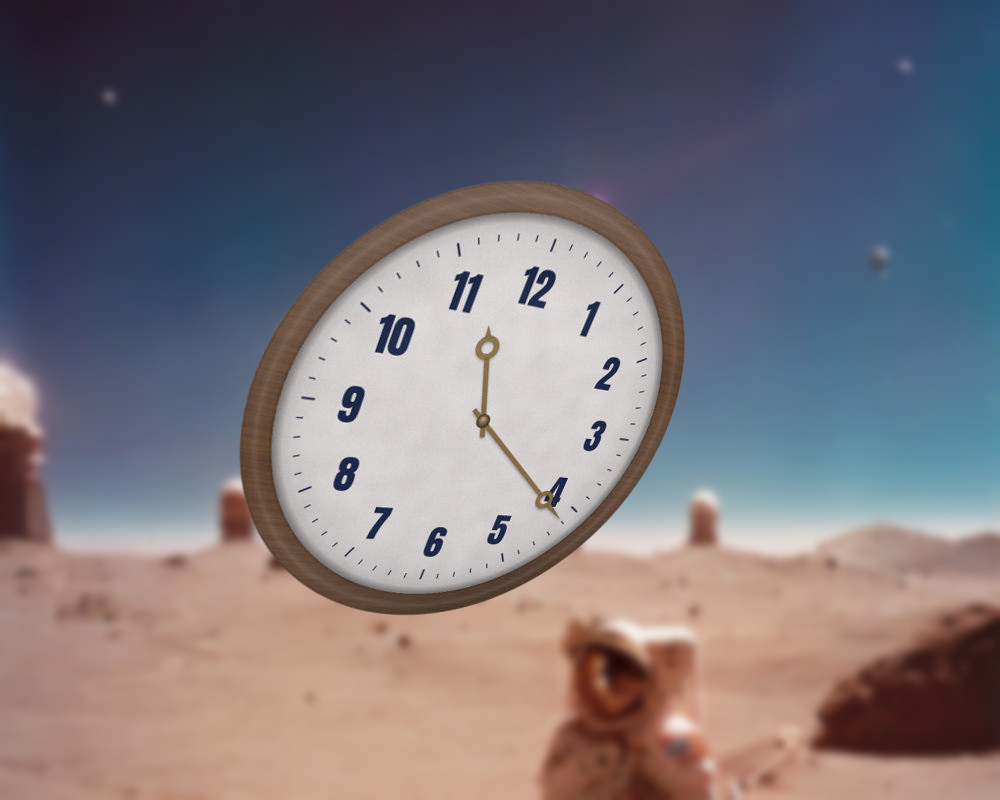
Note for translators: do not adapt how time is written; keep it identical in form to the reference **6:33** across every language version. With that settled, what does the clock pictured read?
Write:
**11:21**
